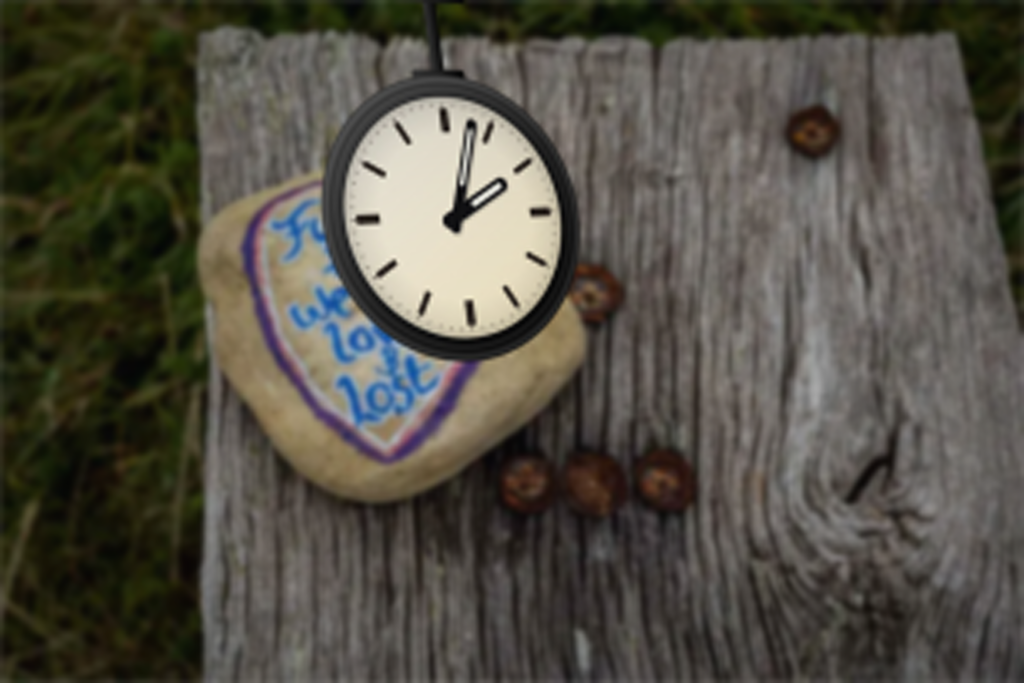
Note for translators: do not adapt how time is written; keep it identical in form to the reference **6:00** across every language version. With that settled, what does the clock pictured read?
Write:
**2:03**
